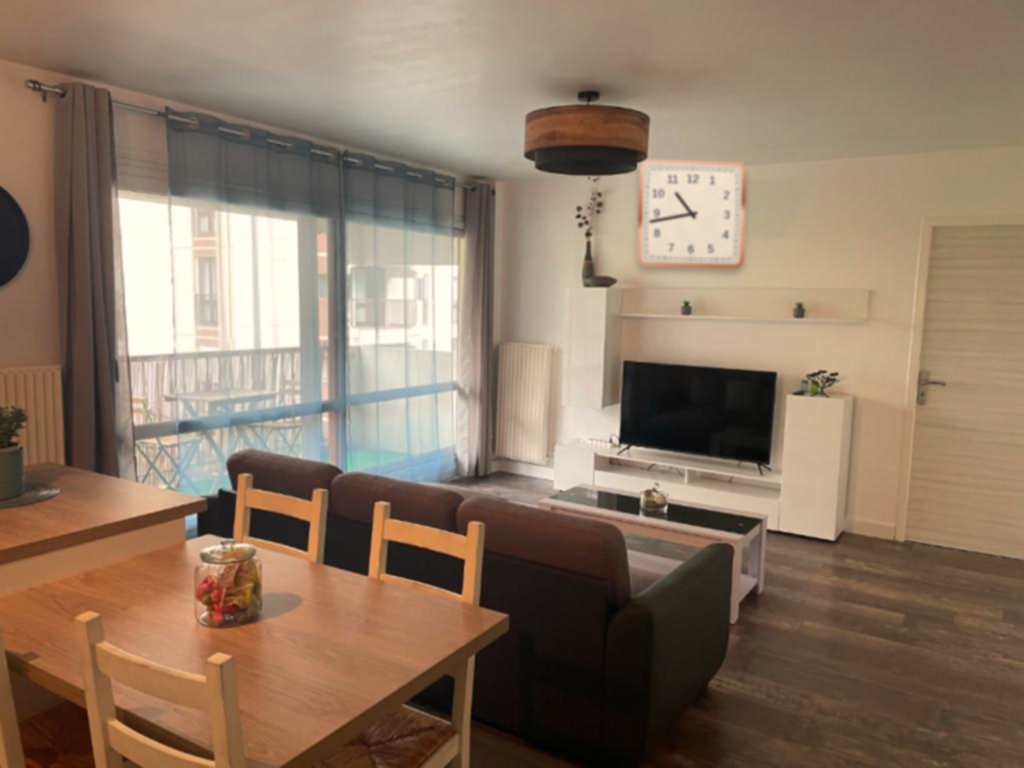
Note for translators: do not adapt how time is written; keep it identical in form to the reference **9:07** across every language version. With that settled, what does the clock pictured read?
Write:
**10:43**
